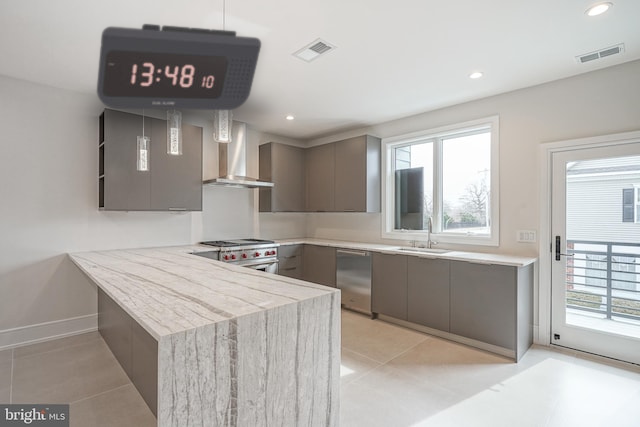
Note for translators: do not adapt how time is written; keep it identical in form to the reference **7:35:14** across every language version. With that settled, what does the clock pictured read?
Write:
**13:48:10**
